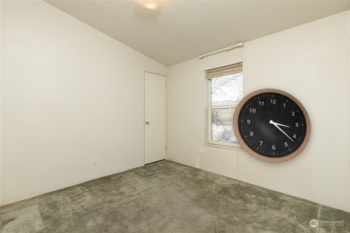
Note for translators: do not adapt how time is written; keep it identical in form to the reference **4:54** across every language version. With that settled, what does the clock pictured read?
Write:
**3:22**
